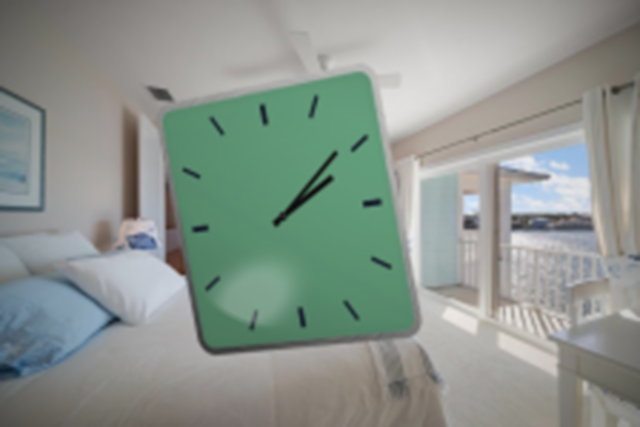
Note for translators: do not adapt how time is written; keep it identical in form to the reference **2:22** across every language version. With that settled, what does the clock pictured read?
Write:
**2:09**
